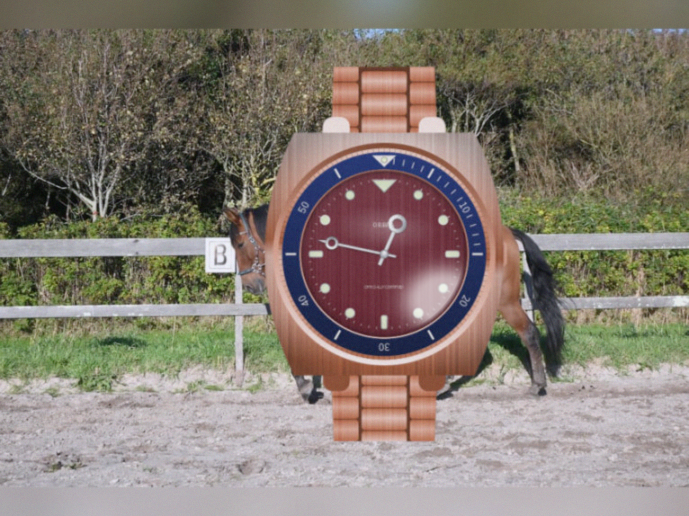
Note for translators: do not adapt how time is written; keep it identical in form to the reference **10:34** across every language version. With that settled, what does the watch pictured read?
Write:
**12:47**
